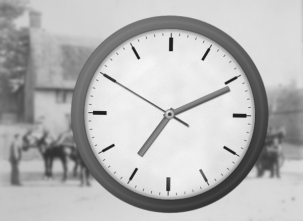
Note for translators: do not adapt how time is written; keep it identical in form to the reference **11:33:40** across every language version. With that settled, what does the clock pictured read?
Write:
**7:10:50**
